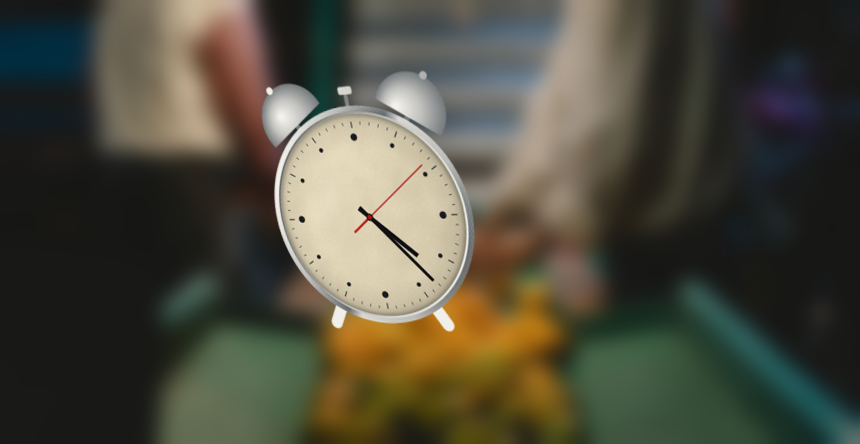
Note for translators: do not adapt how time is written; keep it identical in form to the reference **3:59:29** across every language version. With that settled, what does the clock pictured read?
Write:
**4:23:09**
